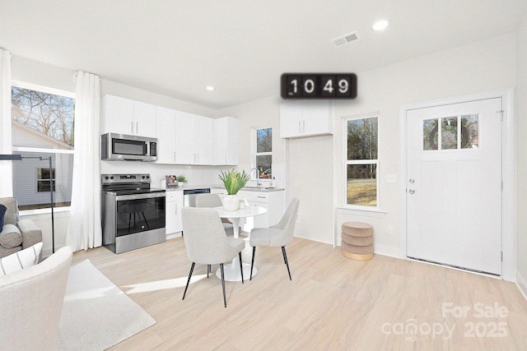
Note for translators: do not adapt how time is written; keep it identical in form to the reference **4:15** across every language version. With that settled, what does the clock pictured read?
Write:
**10:49**
